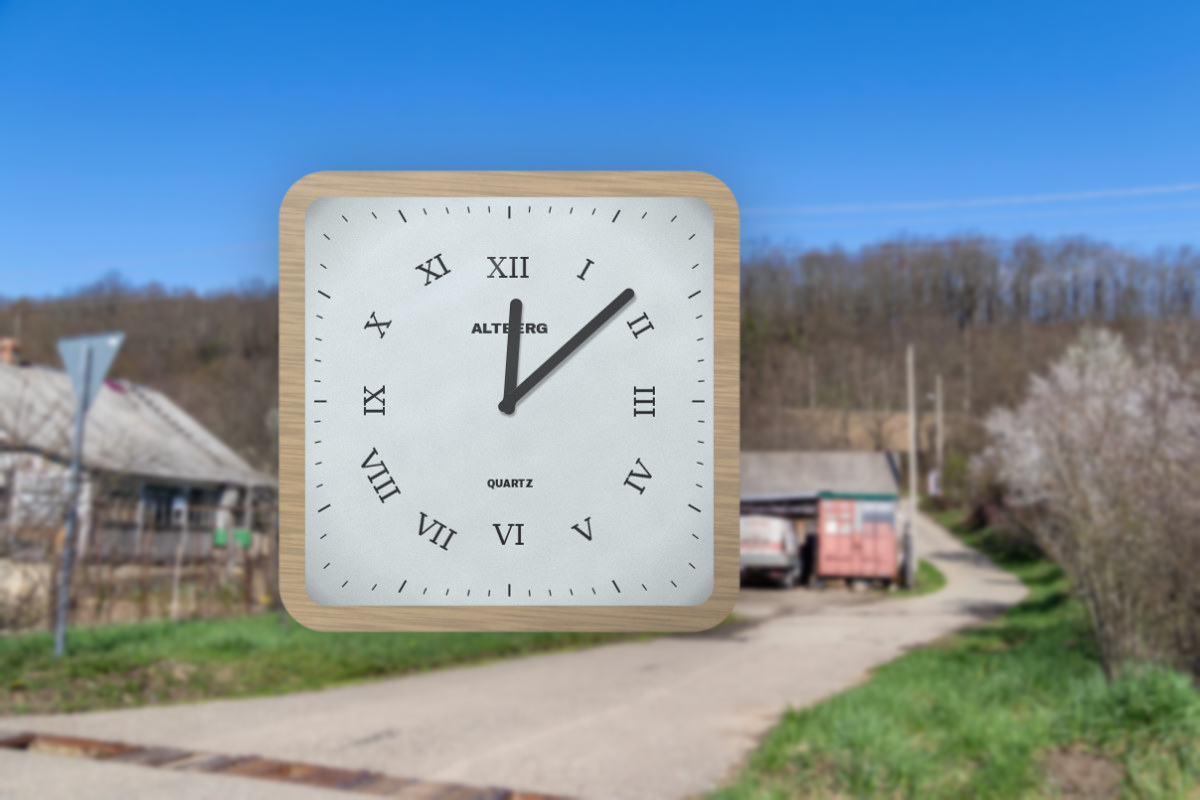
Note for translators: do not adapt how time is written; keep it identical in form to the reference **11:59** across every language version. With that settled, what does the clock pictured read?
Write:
**12:08**
